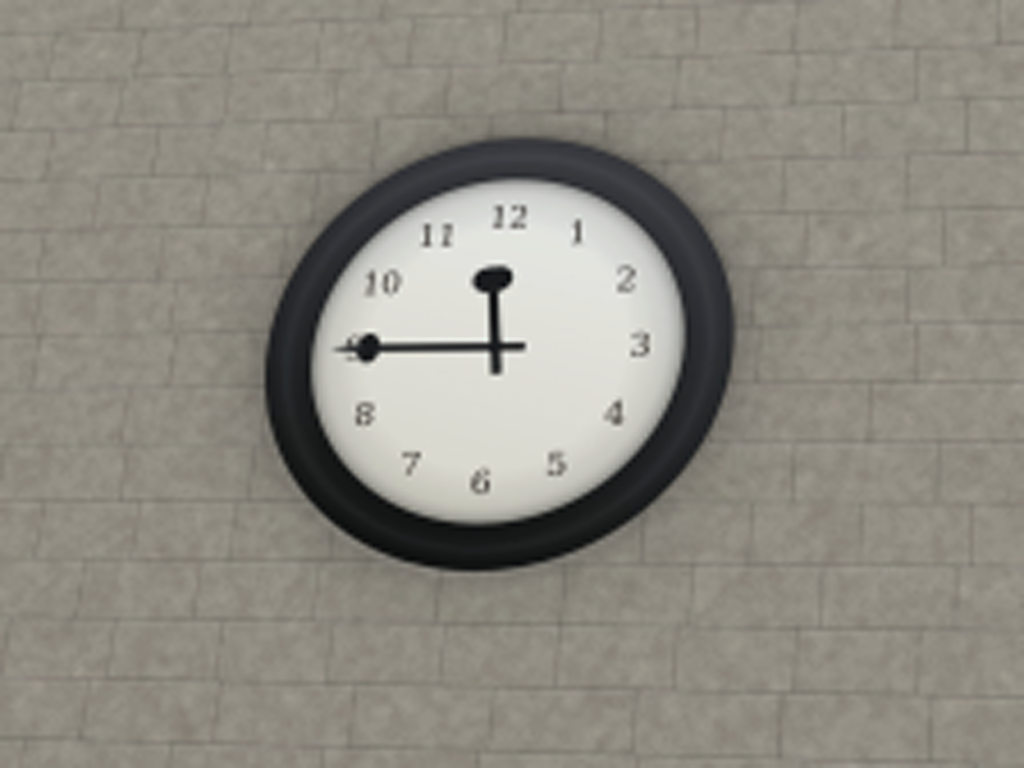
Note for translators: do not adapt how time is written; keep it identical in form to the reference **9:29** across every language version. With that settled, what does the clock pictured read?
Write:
**11:45**
